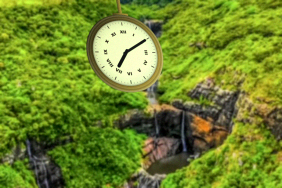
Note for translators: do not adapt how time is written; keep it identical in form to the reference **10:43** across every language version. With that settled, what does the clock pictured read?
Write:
**7:10**
